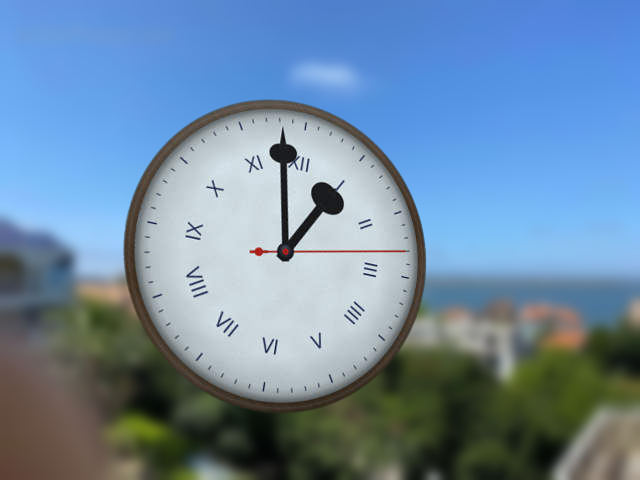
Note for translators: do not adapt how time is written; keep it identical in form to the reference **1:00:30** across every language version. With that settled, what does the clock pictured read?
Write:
**12:58:13**
